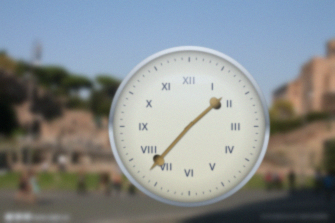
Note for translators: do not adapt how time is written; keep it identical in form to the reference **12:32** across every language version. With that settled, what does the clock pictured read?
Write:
**1:37**
